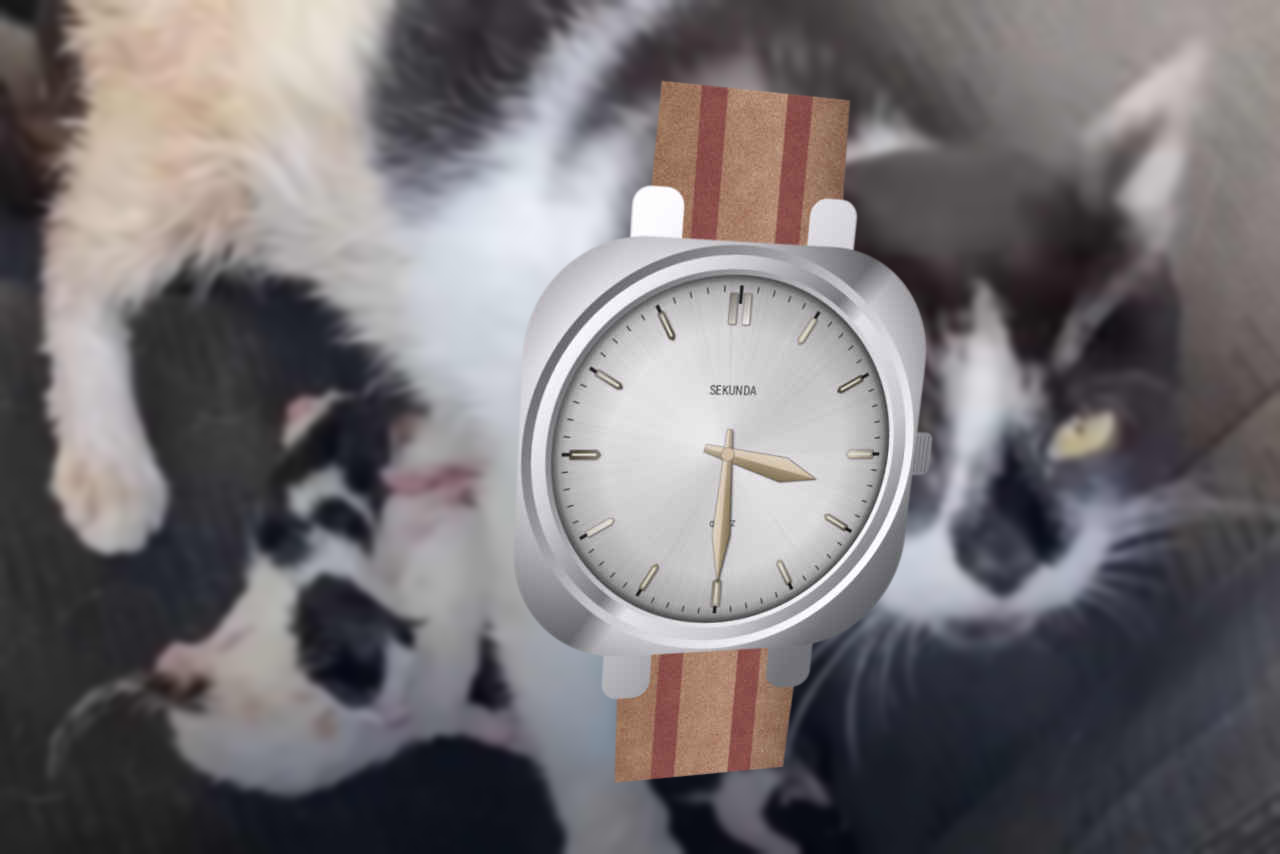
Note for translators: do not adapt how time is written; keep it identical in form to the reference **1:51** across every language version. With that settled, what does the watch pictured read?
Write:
**3:30**
